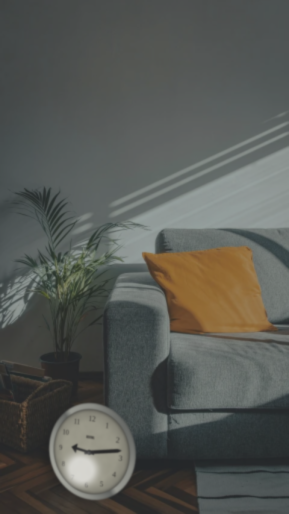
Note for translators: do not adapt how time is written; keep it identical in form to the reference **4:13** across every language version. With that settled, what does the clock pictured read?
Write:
**9:13**
